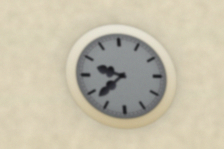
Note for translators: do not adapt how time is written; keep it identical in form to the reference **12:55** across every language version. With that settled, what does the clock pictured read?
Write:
**9:38**
